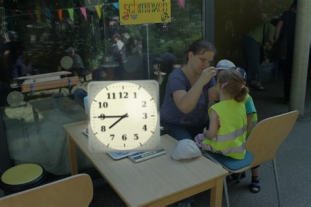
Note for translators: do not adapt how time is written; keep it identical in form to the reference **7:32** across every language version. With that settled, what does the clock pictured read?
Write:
**7:45**
